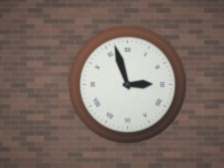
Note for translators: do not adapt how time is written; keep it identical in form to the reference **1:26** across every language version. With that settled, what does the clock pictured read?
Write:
**2:57**
